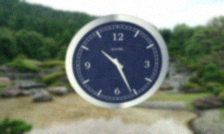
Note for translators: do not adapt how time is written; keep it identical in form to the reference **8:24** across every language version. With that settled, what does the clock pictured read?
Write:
**10:26**
